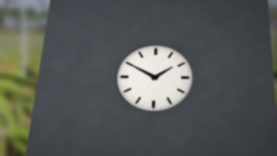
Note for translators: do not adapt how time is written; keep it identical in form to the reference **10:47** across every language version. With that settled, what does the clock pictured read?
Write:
**1:50**
